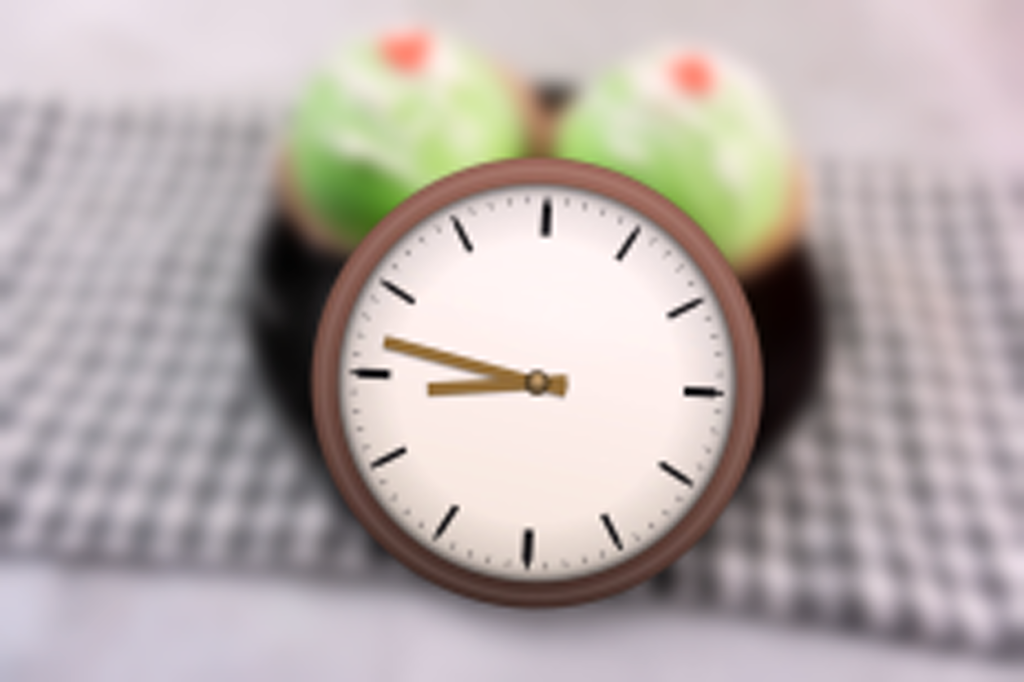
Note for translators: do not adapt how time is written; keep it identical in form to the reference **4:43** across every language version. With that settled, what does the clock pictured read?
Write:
**8:47**
